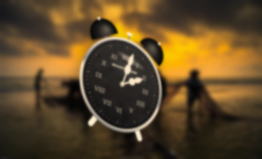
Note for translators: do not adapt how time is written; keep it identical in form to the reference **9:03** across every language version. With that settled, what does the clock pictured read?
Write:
**2:02**
